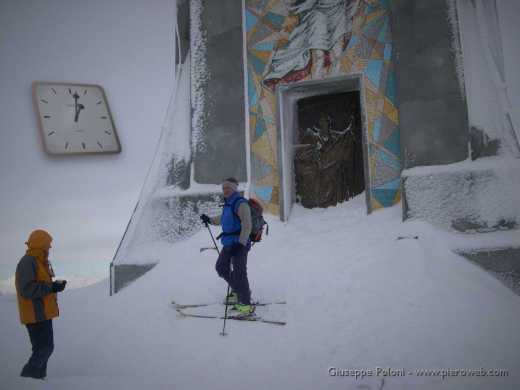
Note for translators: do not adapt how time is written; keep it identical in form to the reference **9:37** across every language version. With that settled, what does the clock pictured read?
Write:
**1:02**
